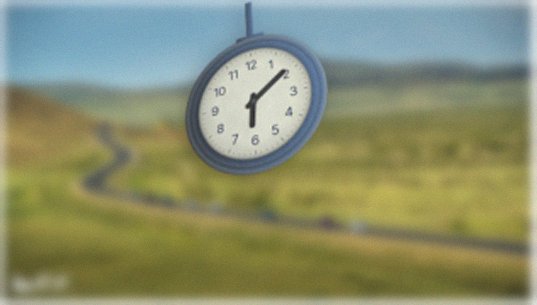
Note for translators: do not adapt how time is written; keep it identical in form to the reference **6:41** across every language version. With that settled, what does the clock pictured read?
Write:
**6:09**
